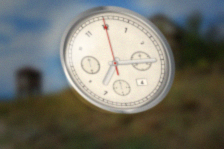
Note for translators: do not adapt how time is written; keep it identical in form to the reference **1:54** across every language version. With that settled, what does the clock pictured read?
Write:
**7:15**
